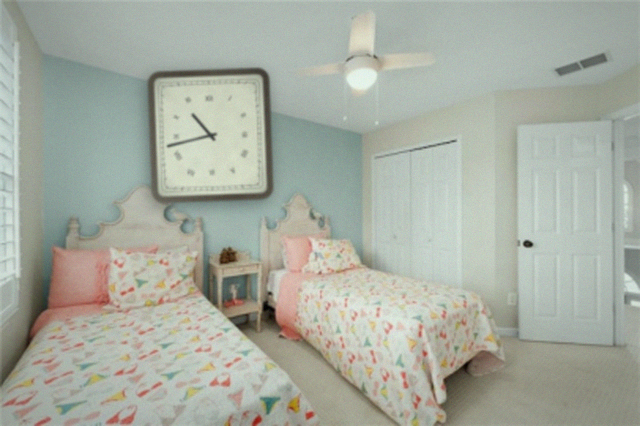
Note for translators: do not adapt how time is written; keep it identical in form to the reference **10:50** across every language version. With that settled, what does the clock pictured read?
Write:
**10:43**
